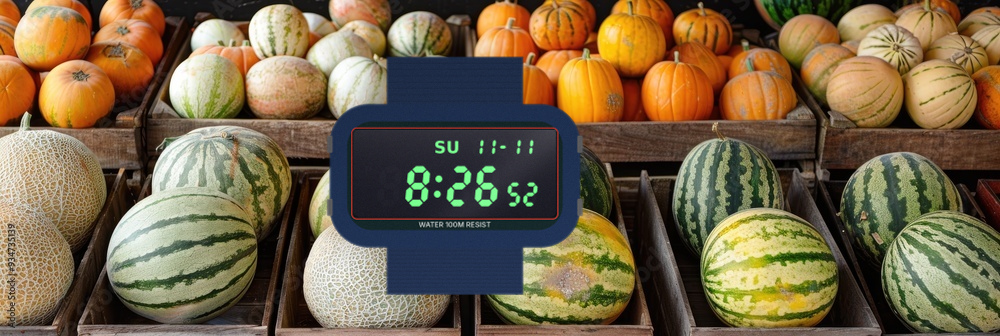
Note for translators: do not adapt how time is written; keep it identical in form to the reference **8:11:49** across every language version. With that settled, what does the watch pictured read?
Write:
**8:26:52**
